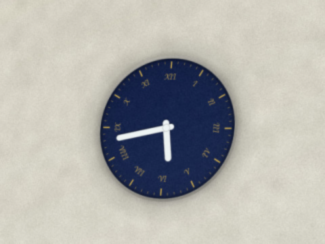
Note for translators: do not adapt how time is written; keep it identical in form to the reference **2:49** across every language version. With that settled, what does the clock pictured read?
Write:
**5:43**
